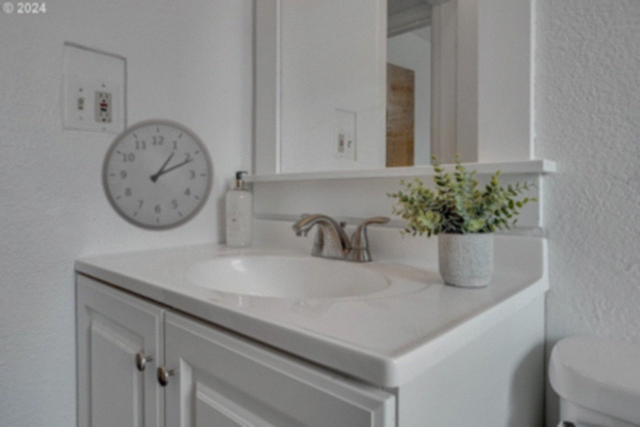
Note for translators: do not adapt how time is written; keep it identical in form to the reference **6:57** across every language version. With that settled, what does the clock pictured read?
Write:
**1:11**
